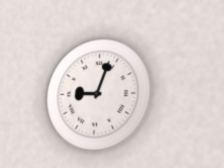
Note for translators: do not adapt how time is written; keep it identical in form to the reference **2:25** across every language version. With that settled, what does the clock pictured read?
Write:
**9:03**
